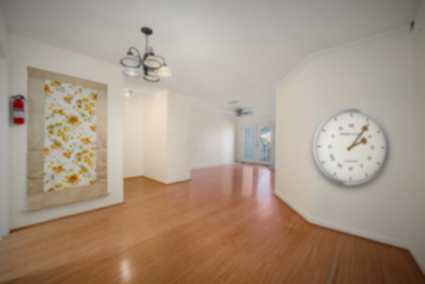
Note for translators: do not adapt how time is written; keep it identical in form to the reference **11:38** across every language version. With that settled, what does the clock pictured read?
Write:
**2:06**
